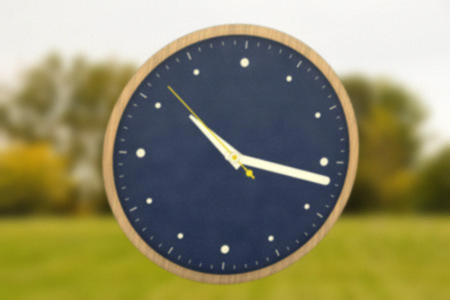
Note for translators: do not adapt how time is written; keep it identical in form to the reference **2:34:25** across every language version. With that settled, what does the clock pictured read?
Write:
**10:16:52**
